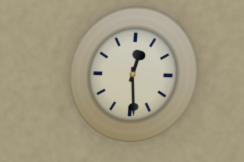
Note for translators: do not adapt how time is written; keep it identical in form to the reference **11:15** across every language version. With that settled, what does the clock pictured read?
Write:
**12:29**
